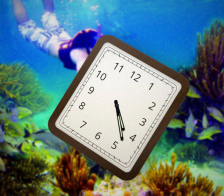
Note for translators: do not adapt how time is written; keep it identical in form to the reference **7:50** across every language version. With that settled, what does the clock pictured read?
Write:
**4:23**
